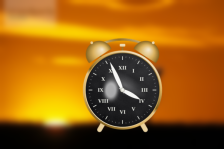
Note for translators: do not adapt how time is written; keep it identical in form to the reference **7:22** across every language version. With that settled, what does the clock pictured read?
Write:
**3:56**
